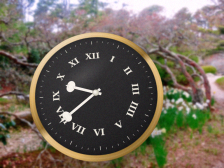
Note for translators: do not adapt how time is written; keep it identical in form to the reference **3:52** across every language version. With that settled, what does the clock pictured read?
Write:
**9:39**
